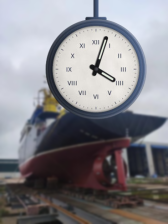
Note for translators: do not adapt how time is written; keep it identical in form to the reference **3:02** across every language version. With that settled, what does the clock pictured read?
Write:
**4:03**
